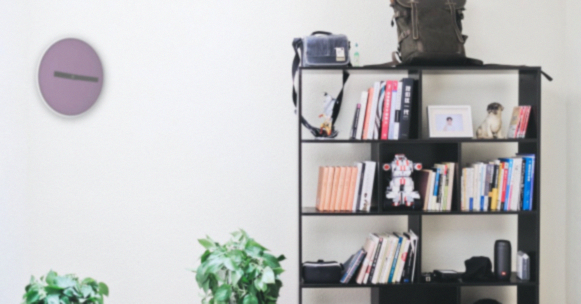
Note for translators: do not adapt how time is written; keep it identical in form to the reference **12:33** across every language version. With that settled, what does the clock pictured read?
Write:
**9:16**
